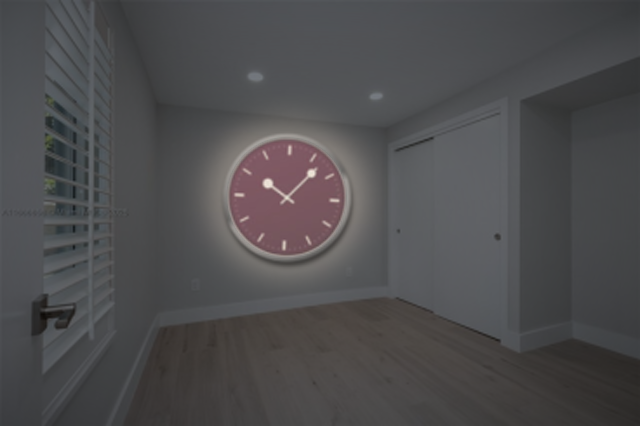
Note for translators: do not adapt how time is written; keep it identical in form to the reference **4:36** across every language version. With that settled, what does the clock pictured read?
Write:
**10:07**
